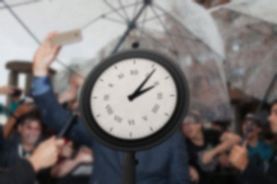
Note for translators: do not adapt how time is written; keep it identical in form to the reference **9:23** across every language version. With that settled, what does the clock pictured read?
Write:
**2:06**
